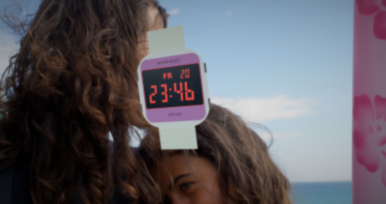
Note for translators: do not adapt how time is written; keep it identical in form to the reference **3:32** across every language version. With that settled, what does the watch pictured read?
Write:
**23:46**
